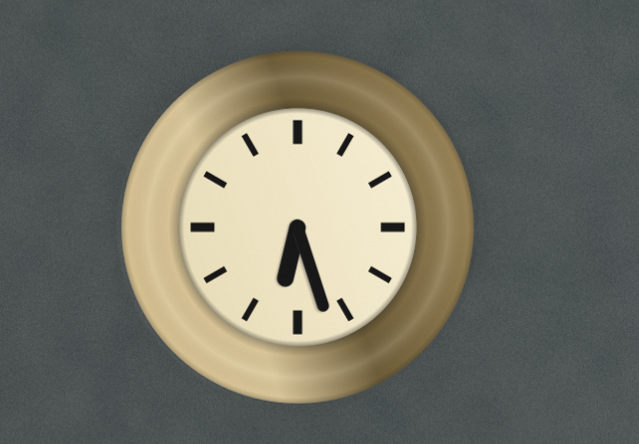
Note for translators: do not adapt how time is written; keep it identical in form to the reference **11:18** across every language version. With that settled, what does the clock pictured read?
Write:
**6:27**
